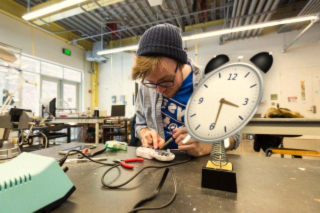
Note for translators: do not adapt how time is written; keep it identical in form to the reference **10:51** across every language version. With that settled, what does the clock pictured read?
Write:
**3:29**
